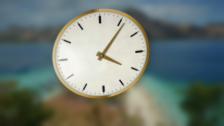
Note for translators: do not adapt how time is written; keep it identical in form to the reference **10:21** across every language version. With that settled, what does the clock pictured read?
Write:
**4:06**
